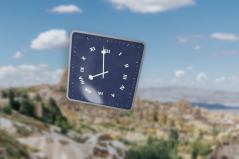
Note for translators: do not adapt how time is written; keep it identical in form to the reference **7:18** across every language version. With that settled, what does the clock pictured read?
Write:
**7:59**
